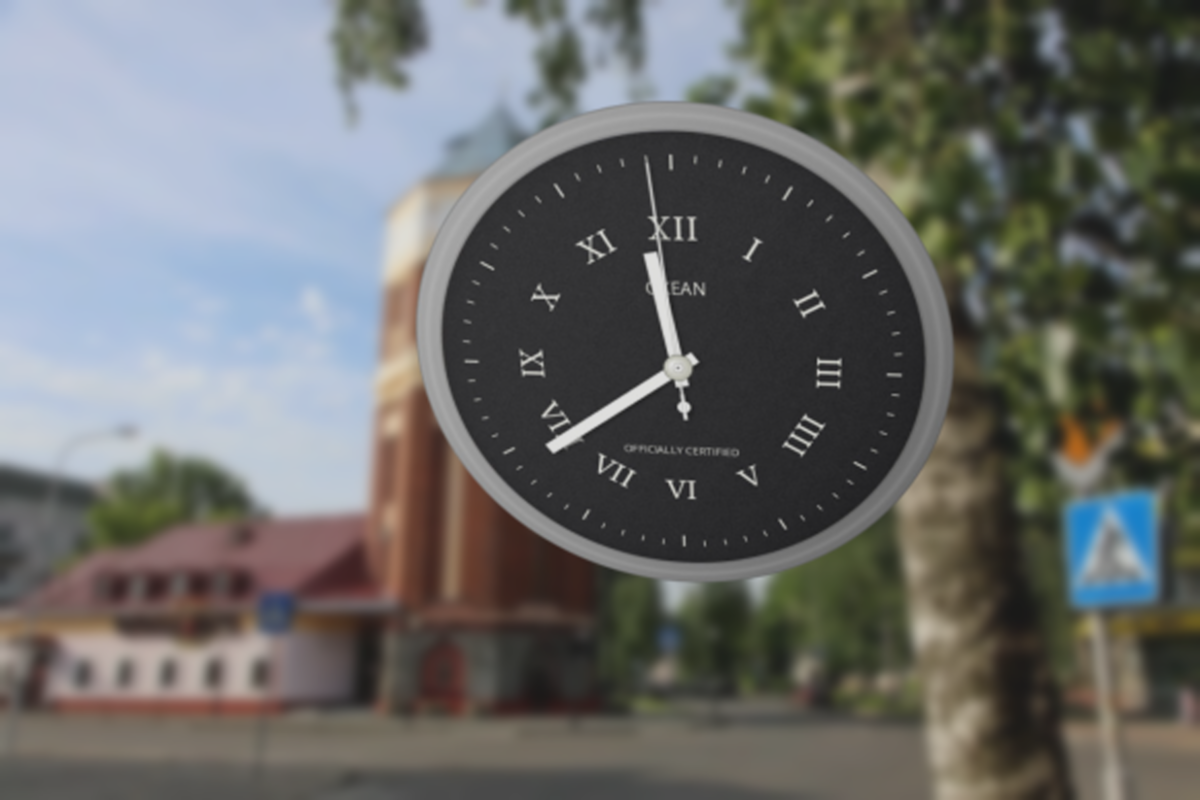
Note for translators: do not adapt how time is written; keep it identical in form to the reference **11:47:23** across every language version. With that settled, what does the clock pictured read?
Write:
**11:38:59**
